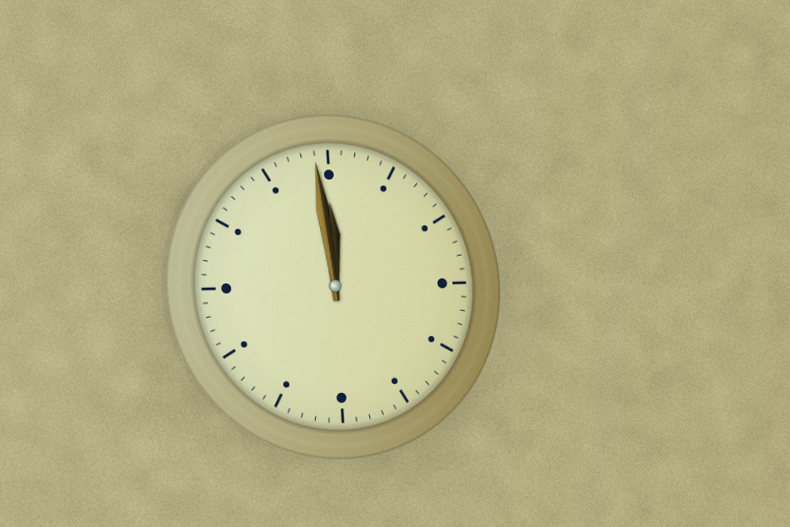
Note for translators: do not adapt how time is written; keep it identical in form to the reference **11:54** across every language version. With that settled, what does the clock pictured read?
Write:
**11:59**
